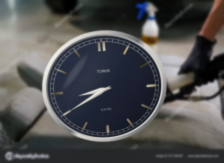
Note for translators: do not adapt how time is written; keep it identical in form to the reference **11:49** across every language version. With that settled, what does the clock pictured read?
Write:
**8:40**
